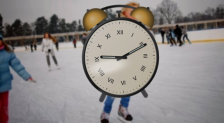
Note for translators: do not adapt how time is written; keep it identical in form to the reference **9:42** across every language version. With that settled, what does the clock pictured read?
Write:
**9:11**
